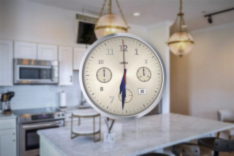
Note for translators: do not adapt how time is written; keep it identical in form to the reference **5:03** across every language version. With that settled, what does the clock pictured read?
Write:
**6:31**
